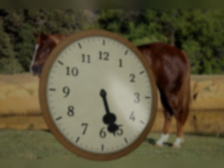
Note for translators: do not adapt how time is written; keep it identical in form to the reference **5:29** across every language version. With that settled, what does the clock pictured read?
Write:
**5:27**
